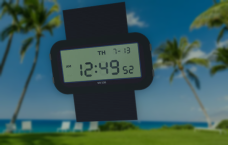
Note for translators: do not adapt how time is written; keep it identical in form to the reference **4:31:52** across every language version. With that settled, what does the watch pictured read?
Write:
**12:49:52**
